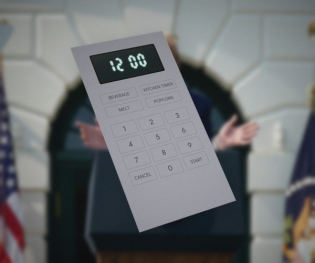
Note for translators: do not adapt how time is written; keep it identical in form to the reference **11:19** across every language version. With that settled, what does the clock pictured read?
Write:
**12:00**
